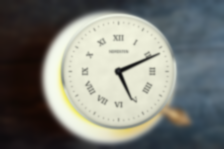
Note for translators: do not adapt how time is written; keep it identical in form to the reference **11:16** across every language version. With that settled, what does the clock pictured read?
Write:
**5:11**
